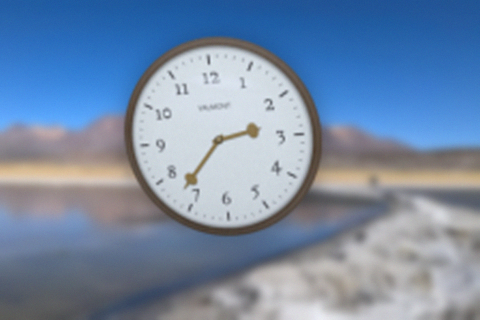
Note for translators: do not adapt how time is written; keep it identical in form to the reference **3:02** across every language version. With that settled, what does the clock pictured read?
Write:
**2:37**
